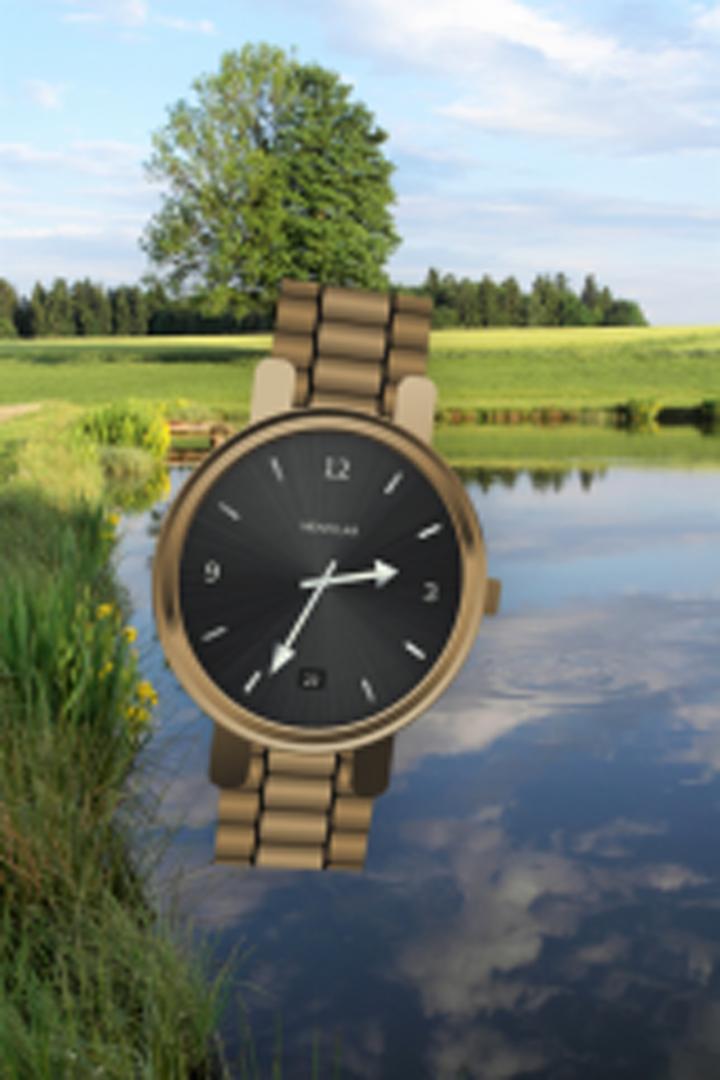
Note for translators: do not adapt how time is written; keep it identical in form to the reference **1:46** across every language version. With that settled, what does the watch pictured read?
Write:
**2:34**
